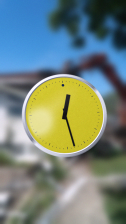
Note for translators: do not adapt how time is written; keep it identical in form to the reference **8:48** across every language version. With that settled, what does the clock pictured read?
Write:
**12:28**
